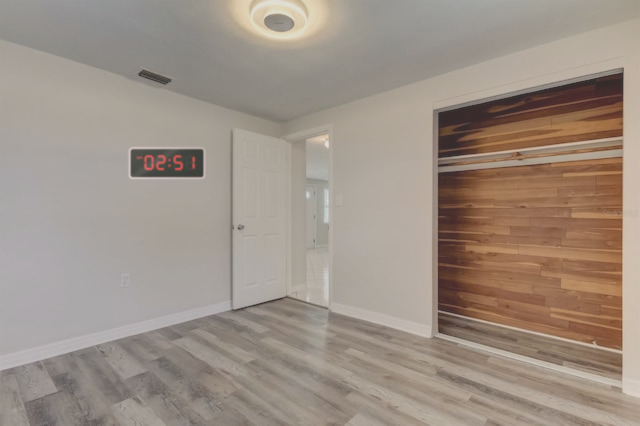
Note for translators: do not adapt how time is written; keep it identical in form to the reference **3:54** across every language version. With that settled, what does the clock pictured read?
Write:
**2:51**
